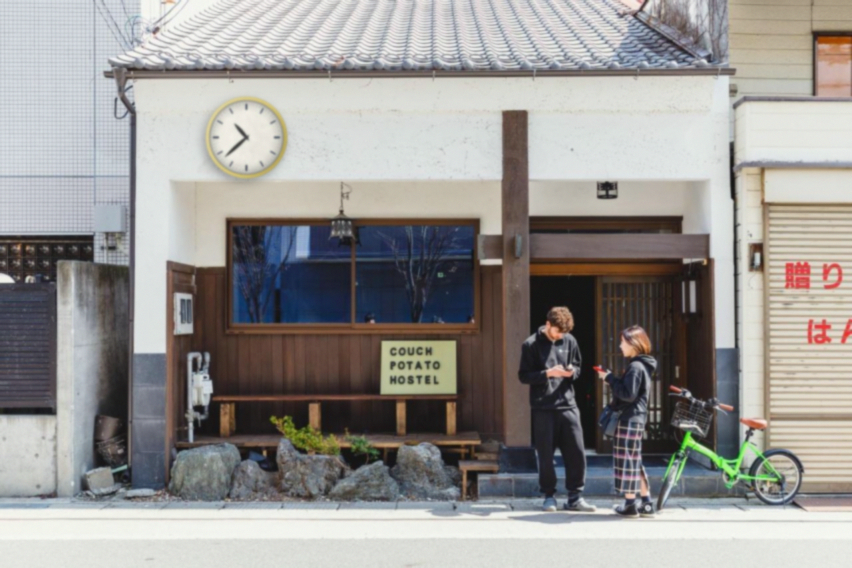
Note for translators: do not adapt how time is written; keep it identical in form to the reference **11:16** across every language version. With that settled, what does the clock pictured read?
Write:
**10:38**
